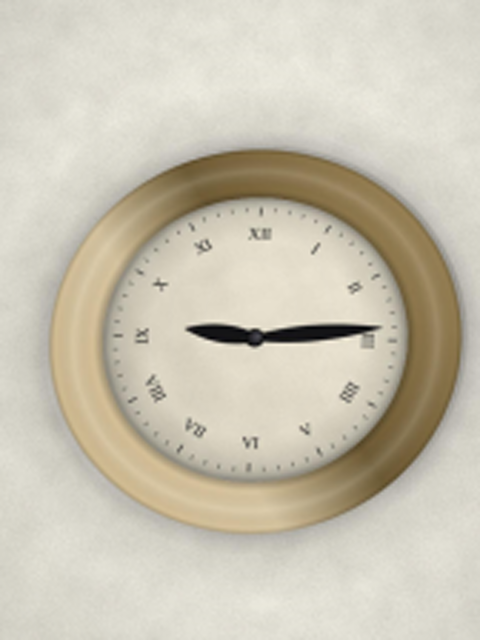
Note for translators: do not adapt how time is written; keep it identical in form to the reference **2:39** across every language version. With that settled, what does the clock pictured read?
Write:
**9:14**
